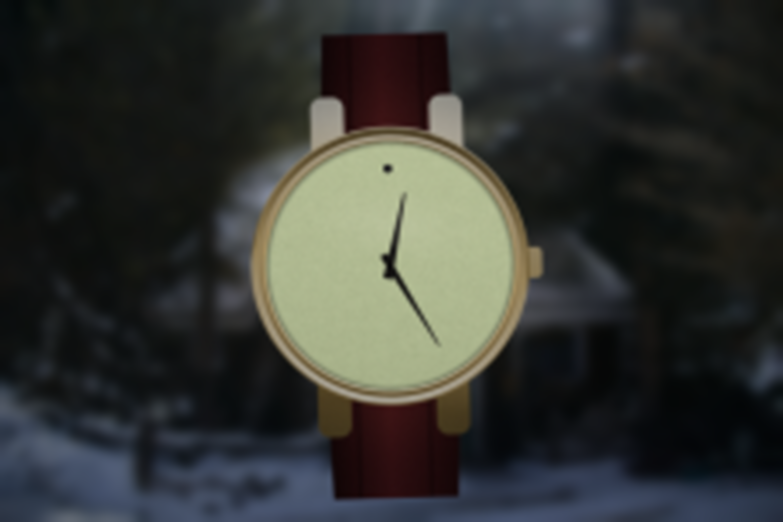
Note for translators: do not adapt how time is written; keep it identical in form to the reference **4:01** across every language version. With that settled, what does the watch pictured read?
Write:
**12:25**
